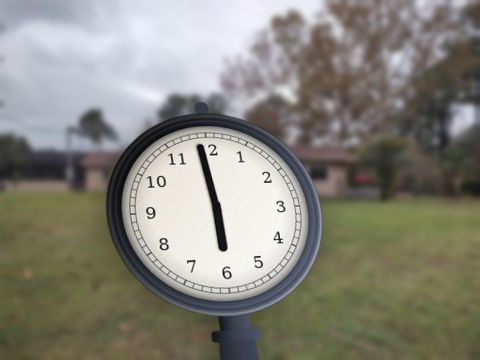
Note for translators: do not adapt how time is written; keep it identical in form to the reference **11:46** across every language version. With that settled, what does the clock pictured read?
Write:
**5:59**
